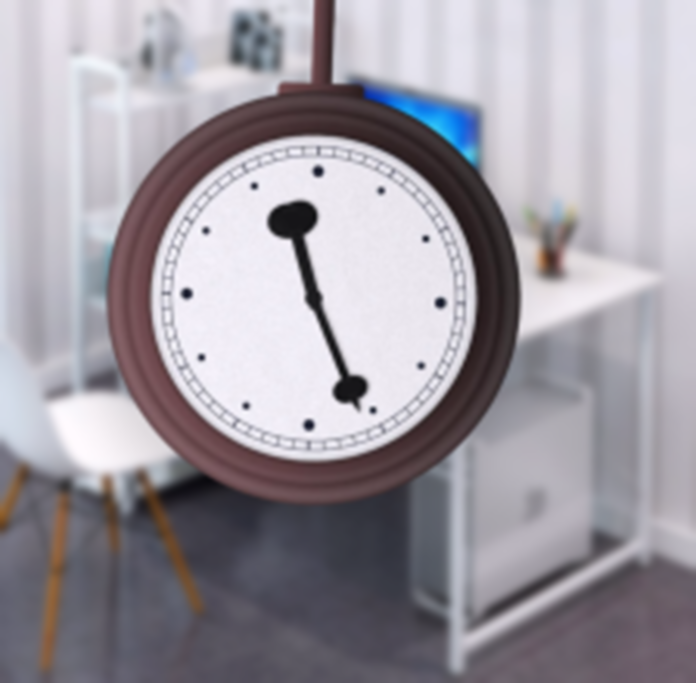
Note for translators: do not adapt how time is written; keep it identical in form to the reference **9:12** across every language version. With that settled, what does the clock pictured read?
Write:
**11:26**
